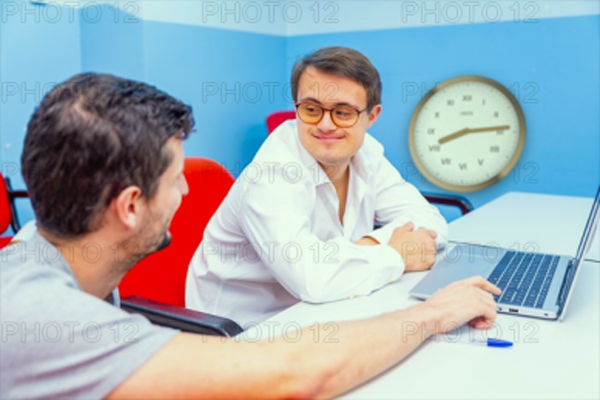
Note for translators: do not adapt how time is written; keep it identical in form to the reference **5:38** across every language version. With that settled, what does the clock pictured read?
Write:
**8:14**
